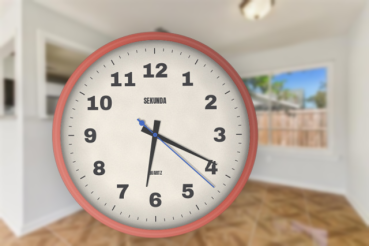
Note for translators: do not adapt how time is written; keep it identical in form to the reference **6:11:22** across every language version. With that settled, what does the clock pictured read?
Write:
**6:19:22**
